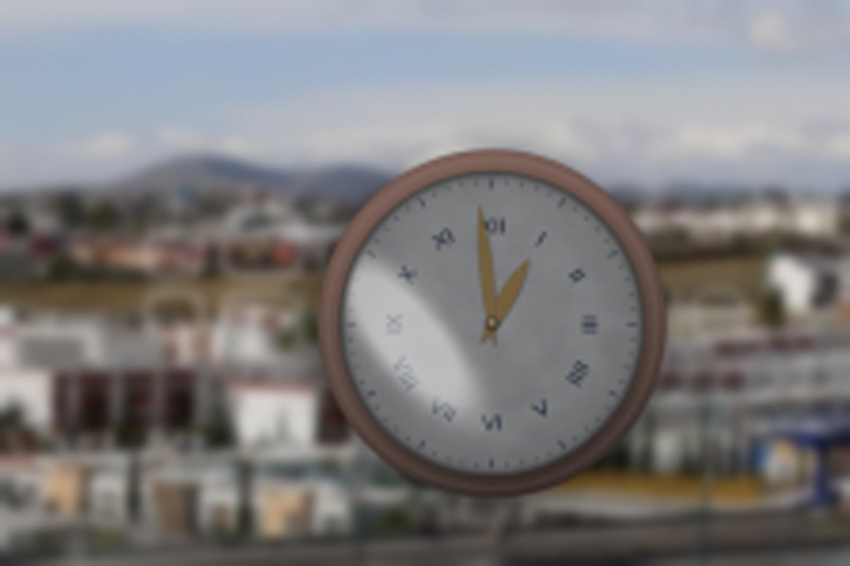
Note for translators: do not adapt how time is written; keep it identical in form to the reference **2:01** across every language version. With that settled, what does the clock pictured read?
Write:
**12:59**
